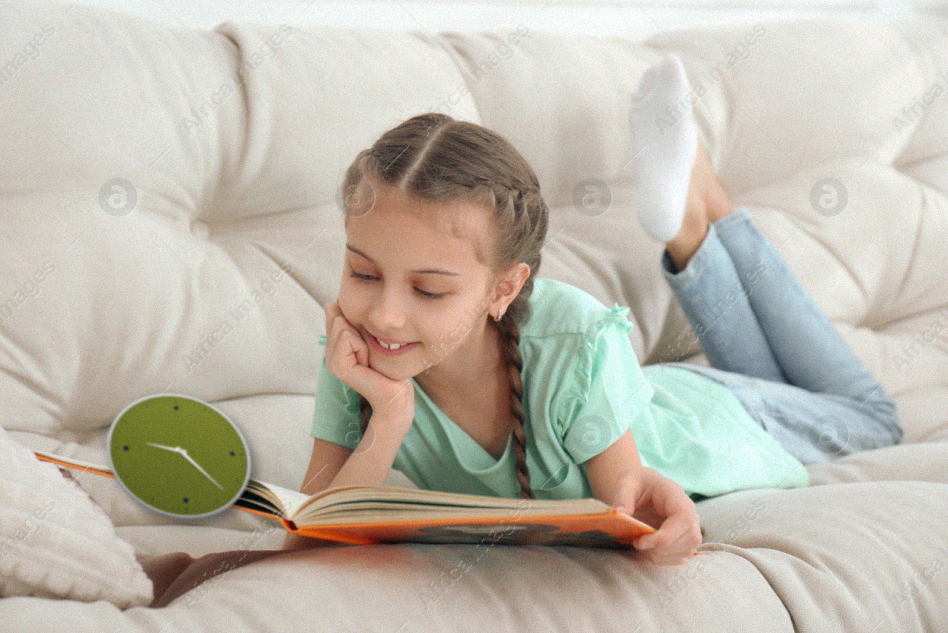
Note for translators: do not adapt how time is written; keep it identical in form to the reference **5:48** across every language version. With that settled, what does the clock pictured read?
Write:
**9:23**
